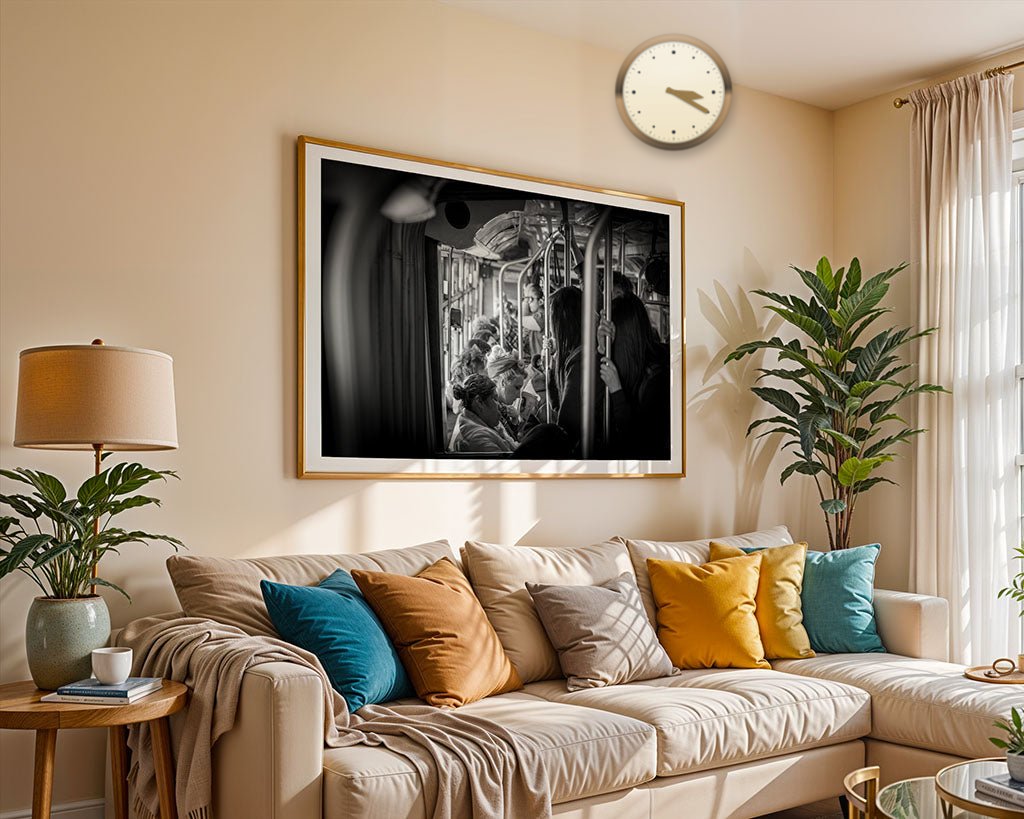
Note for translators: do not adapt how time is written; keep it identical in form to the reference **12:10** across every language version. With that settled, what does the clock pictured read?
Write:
**3:20**
